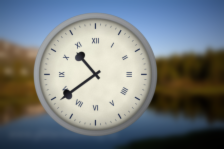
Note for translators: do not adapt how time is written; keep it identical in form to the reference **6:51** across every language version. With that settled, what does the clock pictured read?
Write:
**10:39**
